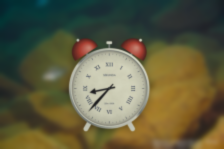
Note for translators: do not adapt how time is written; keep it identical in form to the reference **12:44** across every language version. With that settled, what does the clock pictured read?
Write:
**8:37**
